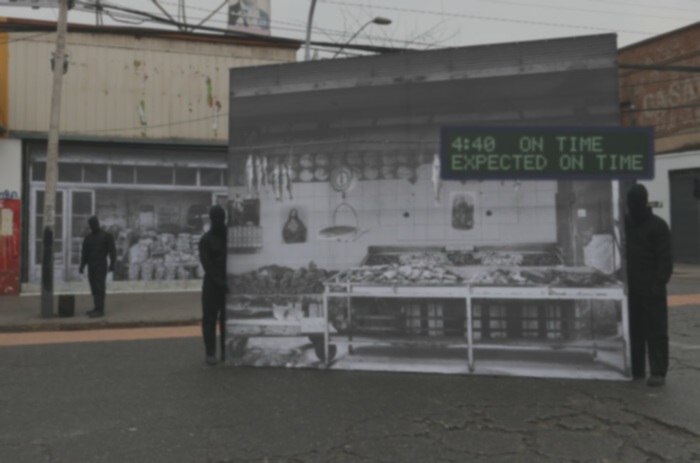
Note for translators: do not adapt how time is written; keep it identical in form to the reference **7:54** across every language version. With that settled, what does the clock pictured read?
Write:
**4:40**
